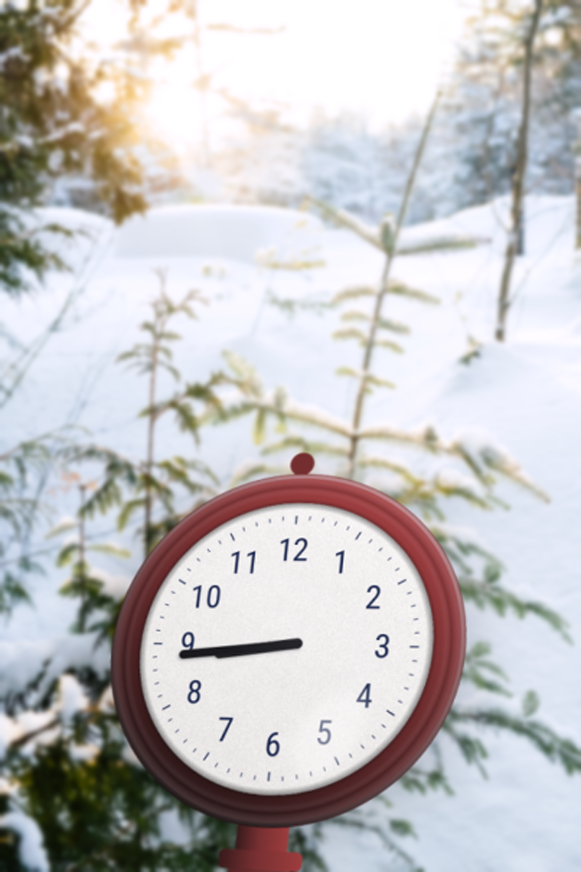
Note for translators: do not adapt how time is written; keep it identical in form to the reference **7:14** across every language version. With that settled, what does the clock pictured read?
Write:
**8:44**
